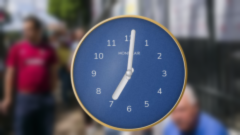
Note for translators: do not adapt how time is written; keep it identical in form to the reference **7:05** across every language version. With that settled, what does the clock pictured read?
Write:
**7:01**
